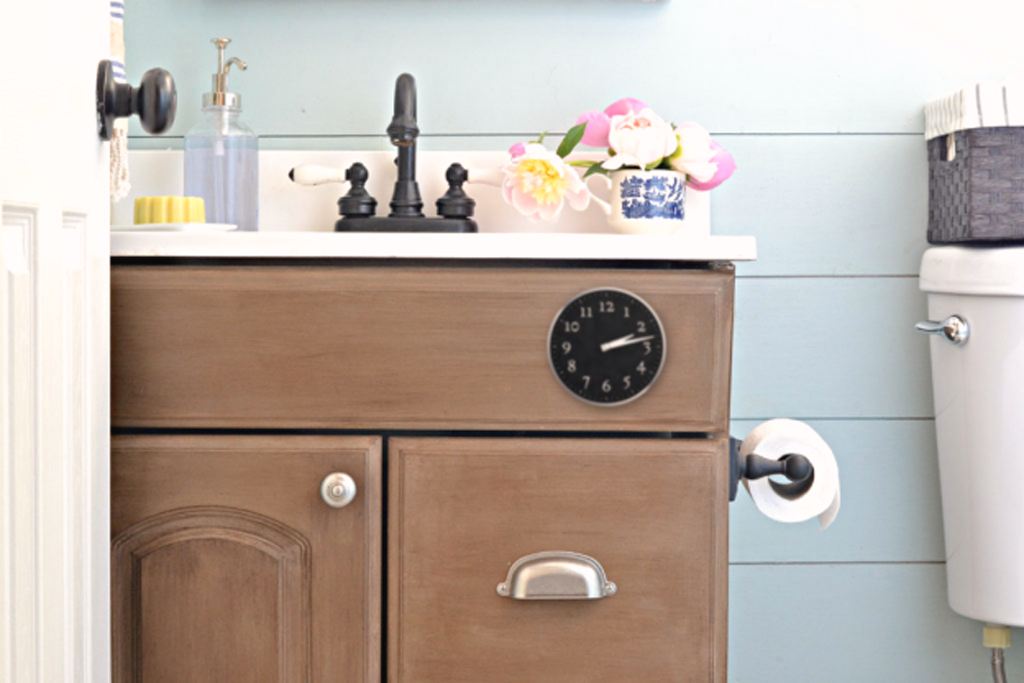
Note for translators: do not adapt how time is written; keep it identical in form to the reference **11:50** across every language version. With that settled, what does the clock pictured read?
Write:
**2:13**
